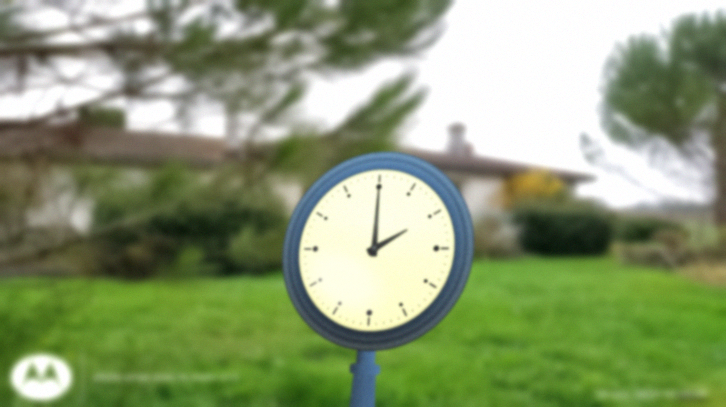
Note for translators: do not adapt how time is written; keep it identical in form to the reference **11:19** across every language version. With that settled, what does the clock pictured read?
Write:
**2:00**
